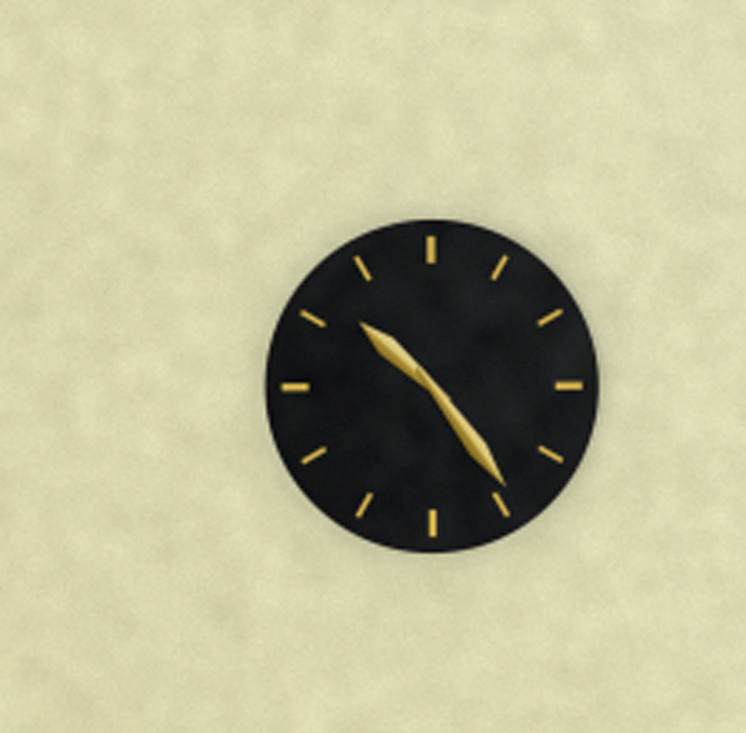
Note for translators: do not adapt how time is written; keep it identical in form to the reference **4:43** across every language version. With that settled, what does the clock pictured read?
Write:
**10:24**
